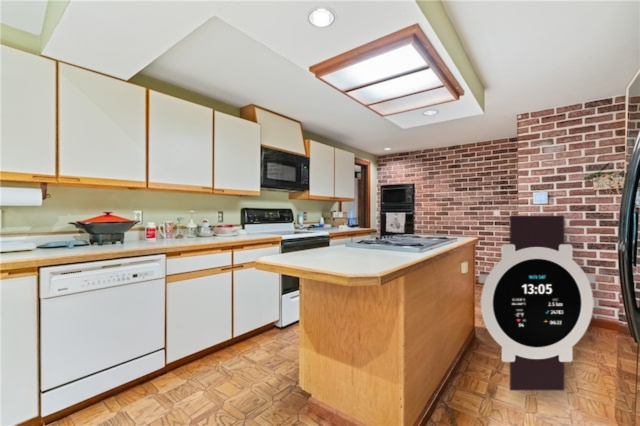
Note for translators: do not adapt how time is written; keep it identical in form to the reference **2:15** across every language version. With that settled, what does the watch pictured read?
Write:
**13:05**
